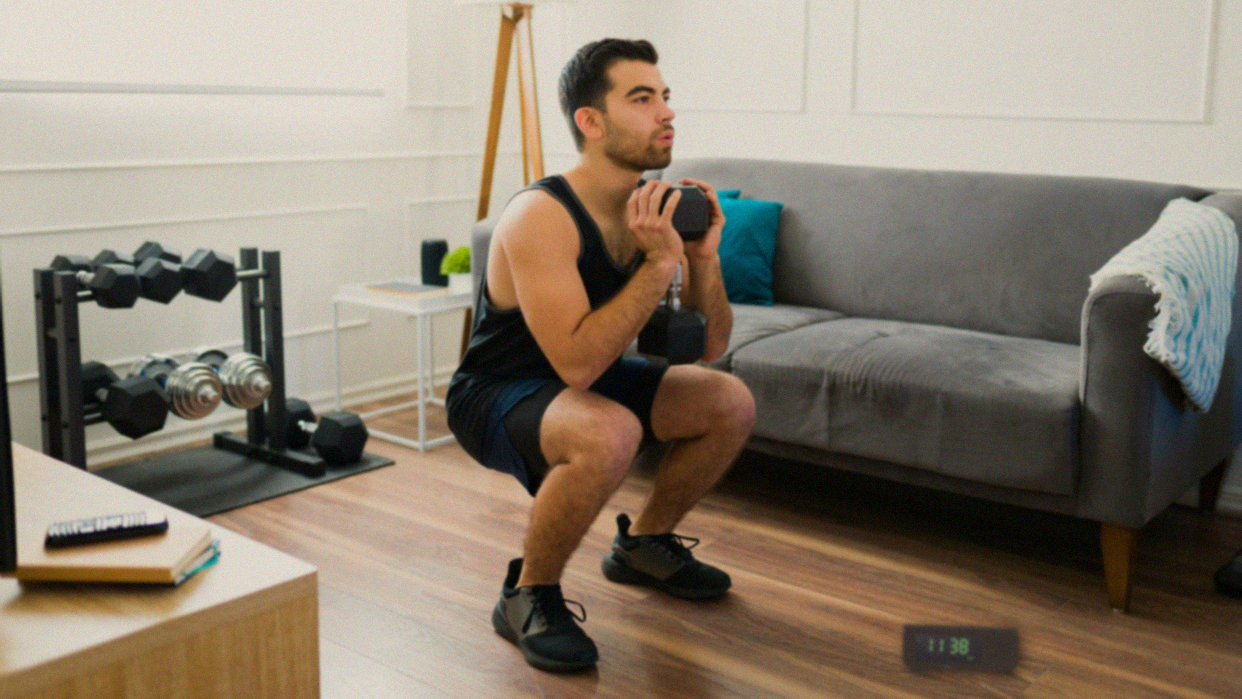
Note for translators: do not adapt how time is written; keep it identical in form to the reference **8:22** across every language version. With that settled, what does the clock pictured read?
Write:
**11:38**
